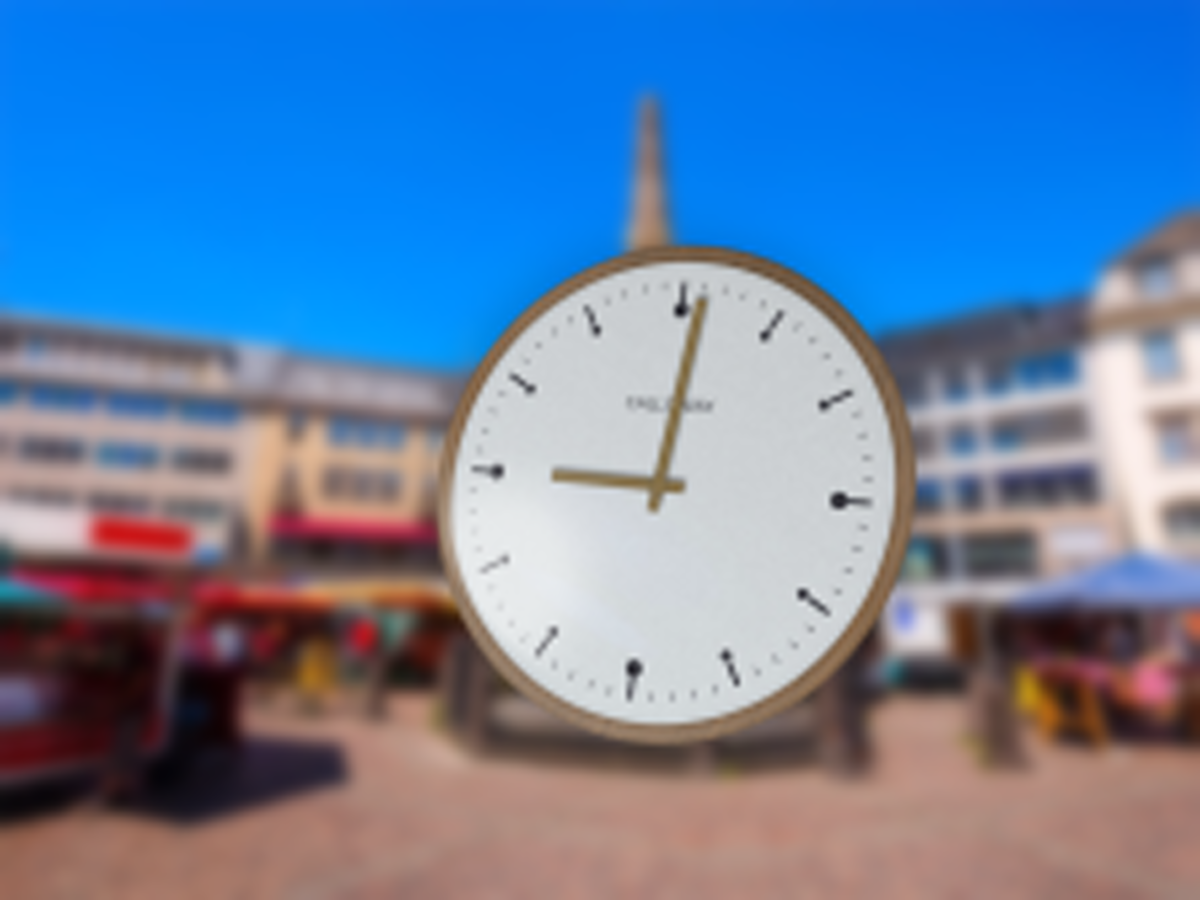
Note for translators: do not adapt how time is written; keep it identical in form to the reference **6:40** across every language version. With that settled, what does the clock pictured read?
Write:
**9:01**
